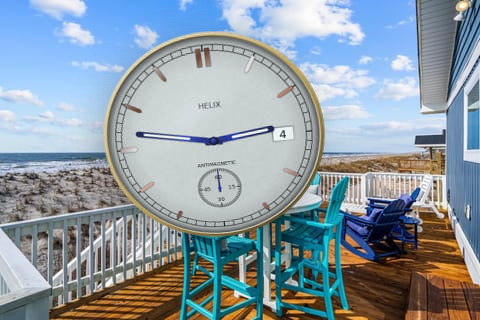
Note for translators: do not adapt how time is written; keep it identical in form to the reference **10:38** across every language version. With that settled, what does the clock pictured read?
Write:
**2:47**
